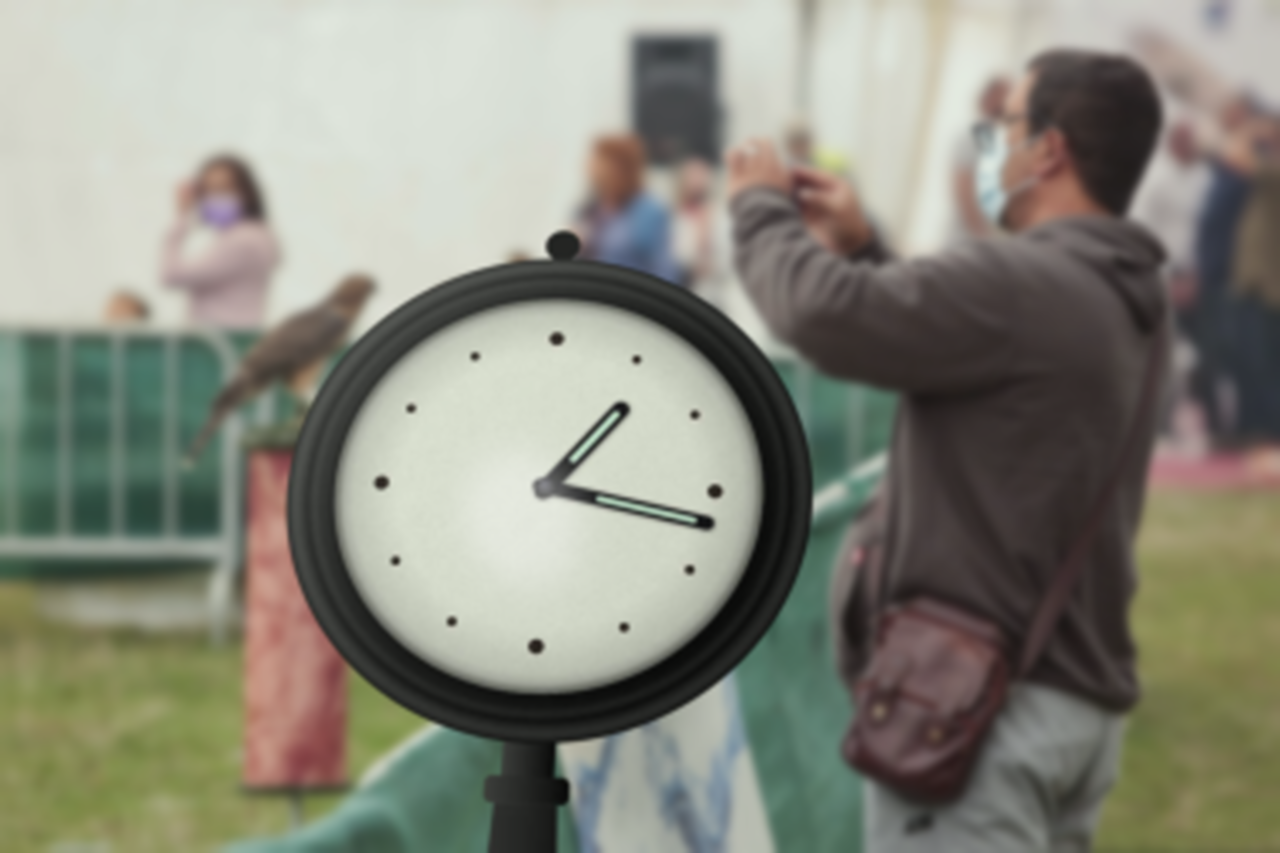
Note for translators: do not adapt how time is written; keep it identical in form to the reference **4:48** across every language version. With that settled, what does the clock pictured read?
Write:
**1:17**
